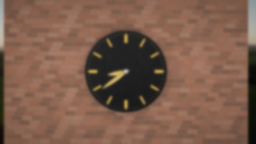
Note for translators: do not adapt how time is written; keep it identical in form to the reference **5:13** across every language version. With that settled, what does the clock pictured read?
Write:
**8:39**
